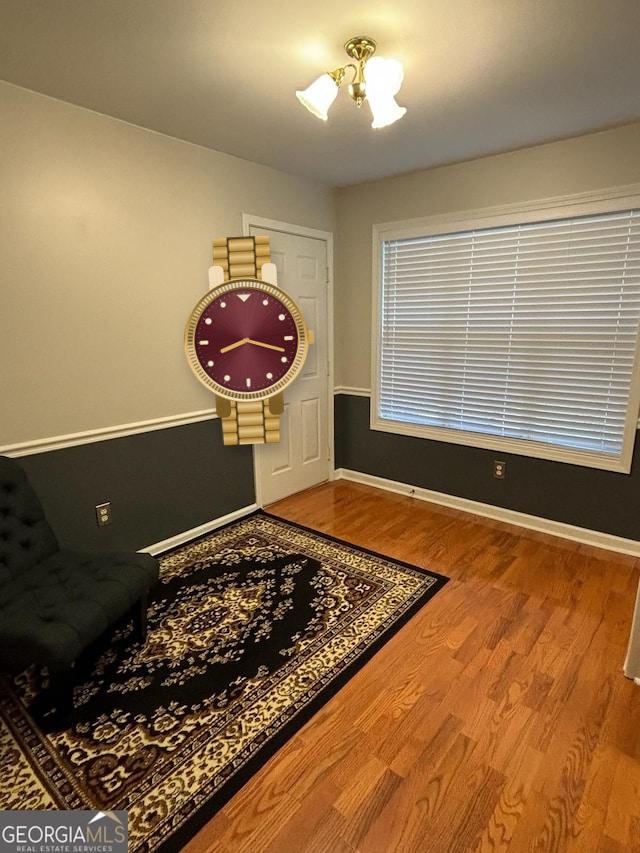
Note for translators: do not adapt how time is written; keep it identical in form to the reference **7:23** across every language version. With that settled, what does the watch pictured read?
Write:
**8:18**
